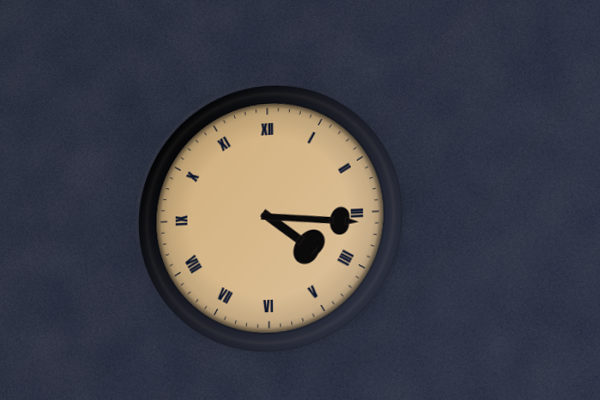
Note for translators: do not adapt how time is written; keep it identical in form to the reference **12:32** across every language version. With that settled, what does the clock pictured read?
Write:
**4:16**
